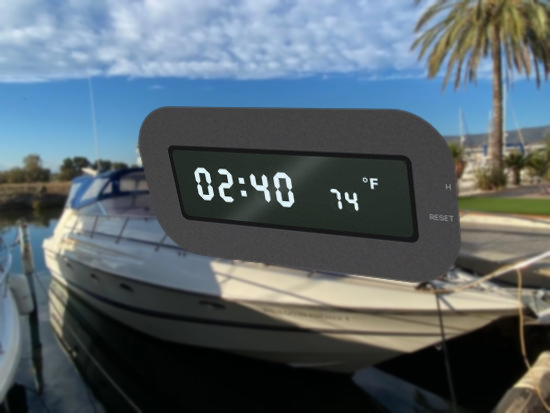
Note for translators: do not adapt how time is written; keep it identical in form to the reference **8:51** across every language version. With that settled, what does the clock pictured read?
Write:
**2:40**
